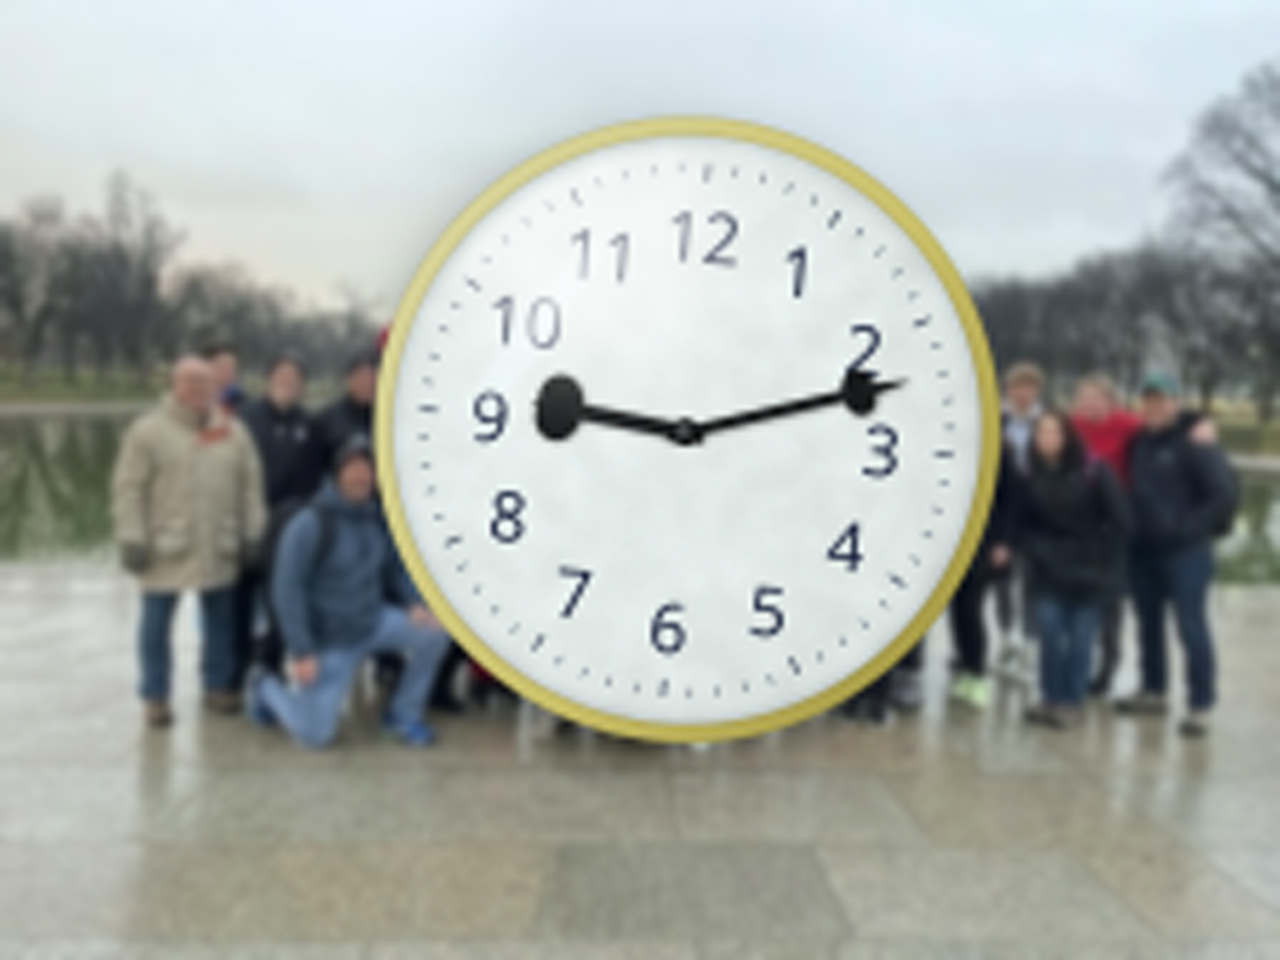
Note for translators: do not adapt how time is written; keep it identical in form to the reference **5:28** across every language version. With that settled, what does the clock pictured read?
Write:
**9:12**
